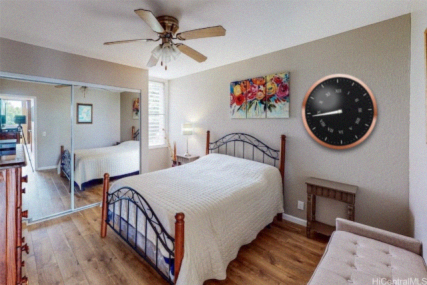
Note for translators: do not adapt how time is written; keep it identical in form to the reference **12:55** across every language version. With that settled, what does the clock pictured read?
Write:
**8:44**
